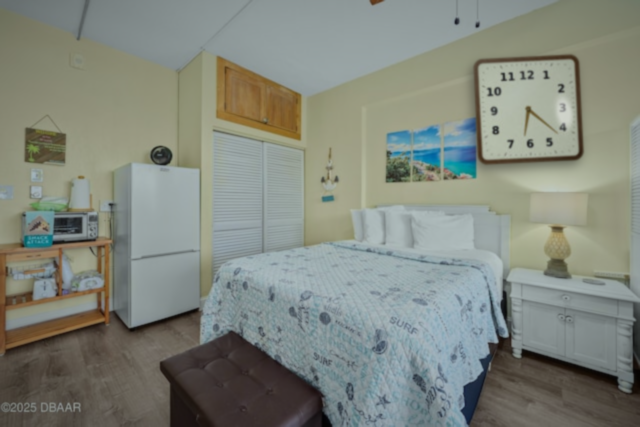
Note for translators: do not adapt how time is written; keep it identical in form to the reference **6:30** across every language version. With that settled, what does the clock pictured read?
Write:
**6:22**
